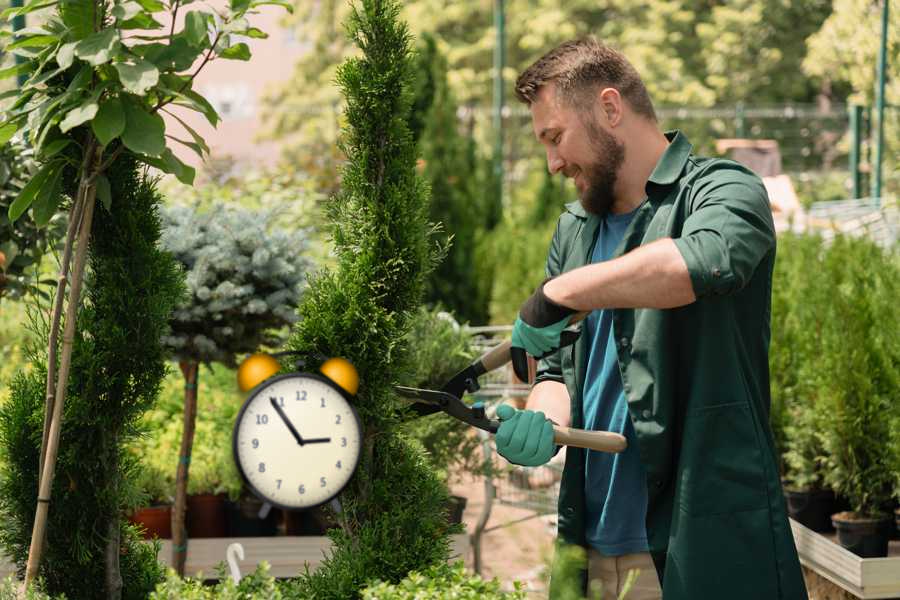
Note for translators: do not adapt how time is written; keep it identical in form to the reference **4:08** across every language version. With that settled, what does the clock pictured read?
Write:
**2:54**
